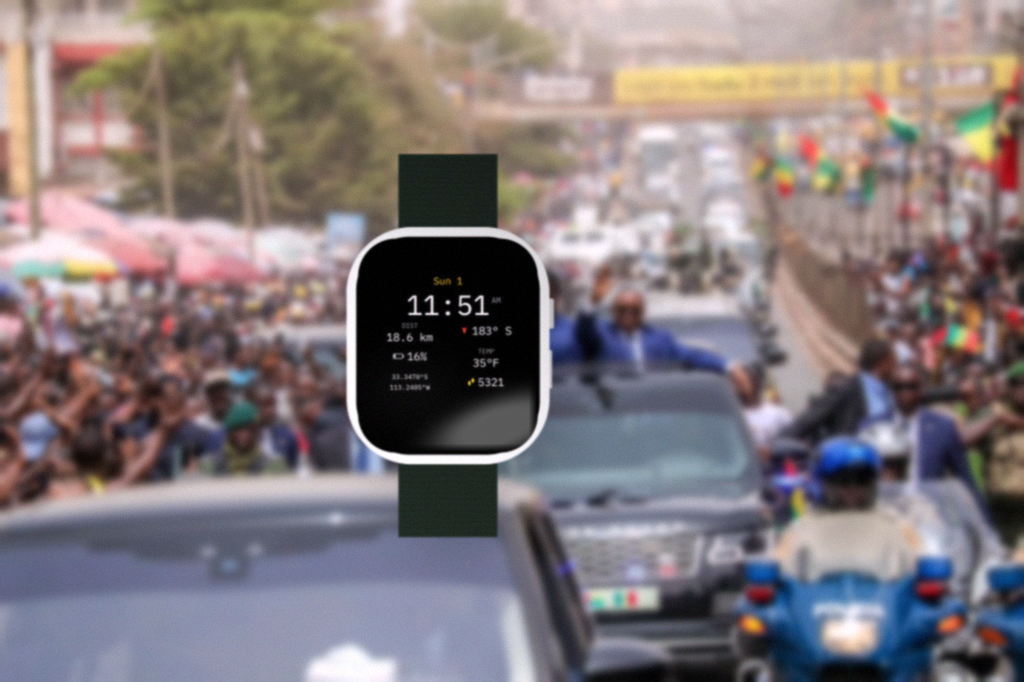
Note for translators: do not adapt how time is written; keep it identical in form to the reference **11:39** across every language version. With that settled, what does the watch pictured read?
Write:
**11:51**
